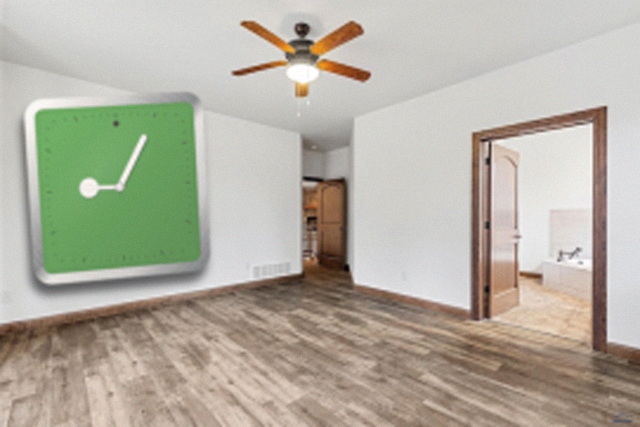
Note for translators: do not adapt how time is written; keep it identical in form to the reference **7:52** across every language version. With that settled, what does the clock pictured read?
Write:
**9:05**
